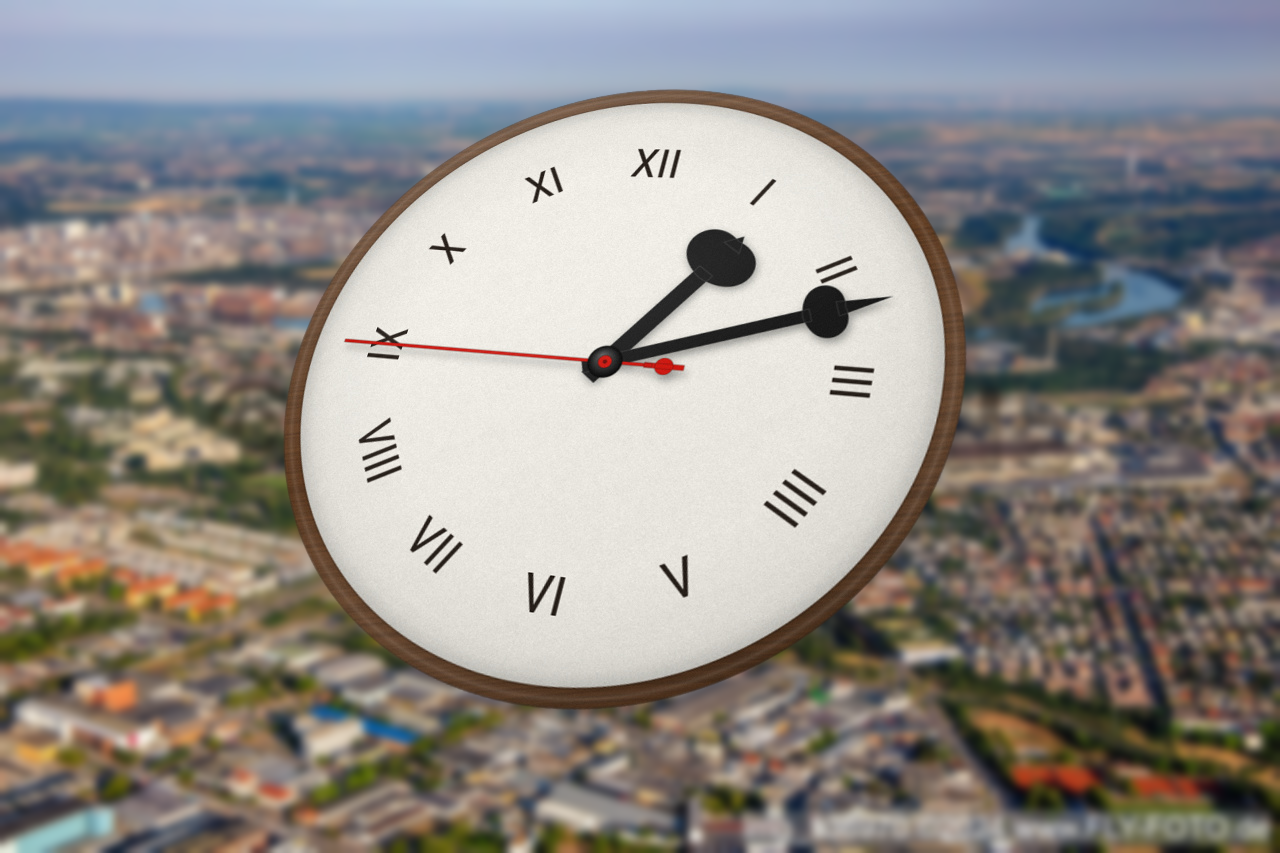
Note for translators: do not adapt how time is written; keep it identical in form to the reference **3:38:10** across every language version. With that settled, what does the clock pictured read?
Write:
**1:11:45**
